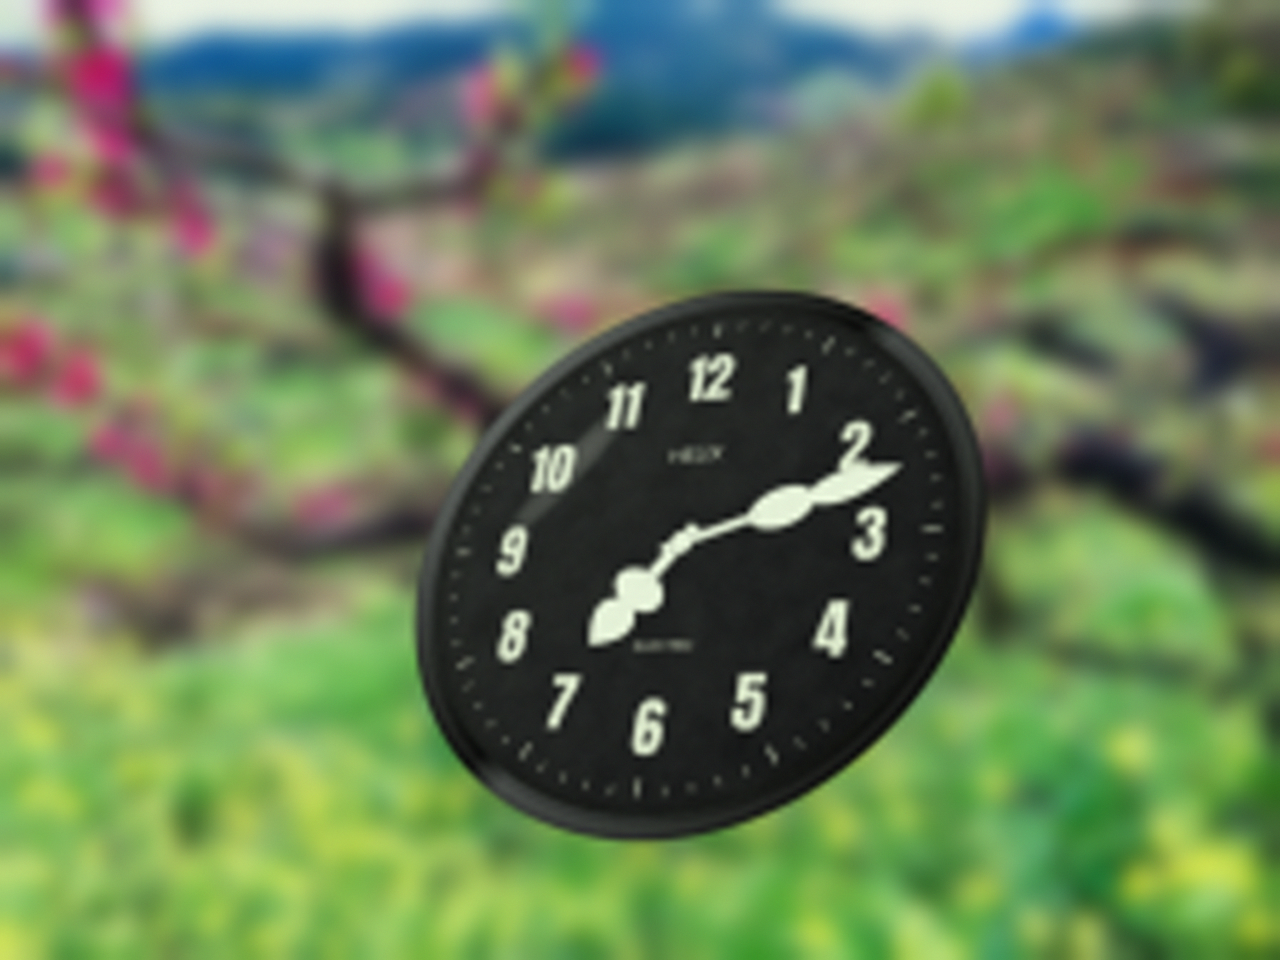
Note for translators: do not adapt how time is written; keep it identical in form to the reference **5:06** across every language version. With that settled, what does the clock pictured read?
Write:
**7:12**
